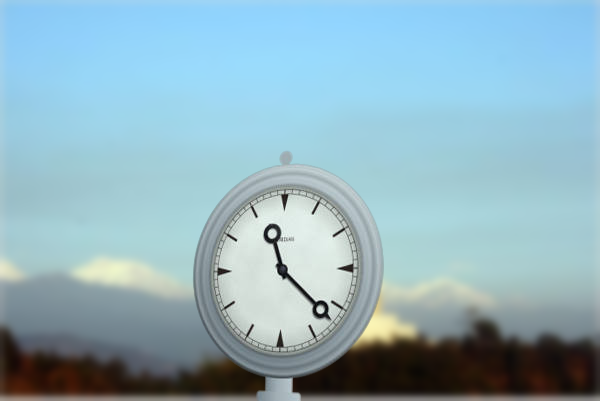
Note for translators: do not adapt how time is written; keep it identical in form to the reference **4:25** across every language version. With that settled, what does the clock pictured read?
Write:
**11:22**
